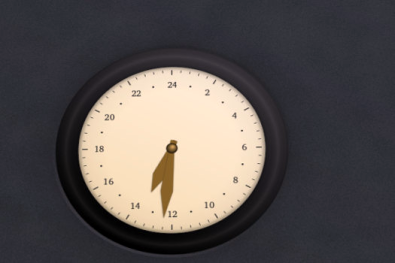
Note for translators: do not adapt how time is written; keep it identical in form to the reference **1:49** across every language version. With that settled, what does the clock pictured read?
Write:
**13:31**
